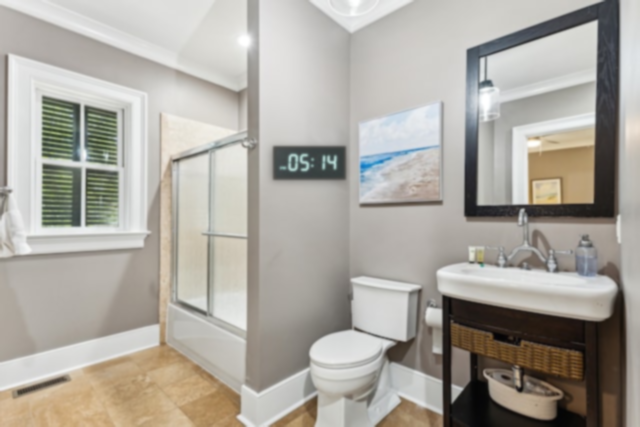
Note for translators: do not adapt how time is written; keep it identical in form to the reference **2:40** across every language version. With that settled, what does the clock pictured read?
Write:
**5:14**
